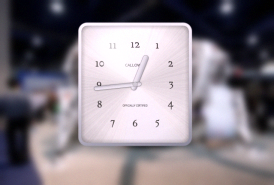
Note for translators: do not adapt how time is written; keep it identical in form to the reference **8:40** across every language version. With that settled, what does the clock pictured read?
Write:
**12:44**
